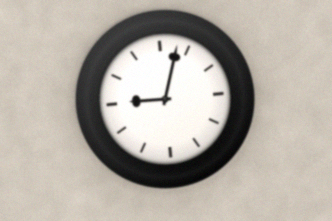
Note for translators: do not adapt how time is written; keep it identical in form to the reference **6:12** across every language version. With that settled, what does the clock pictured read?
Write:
**9:03**
